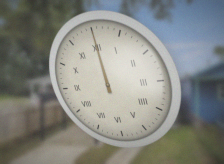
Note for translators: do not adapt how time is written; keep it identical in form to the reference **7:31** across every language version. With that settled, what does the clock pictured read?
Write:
**12:00**
